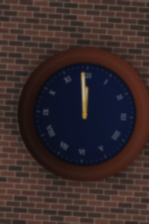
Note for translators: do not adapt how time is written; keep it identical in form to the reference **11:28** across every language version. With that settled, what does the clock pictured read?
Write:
**11:59**
